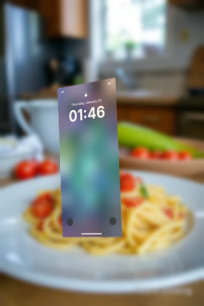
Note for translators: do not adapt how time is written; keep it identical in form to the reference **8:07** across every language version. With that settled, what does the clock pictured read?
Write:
**1:46**
